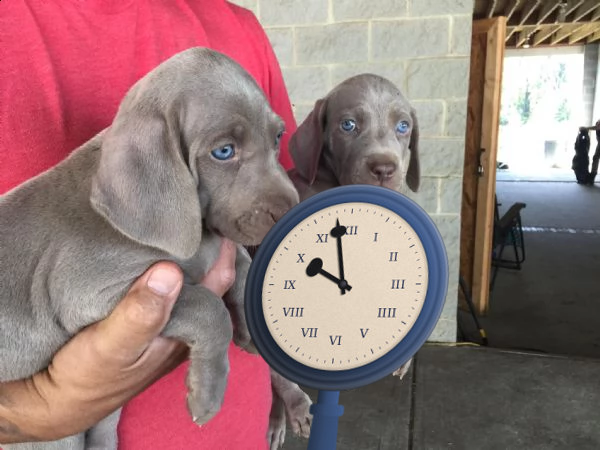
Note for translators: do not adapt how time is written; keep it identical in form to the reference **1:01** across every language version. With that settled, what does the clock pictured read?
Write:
**9:58**
